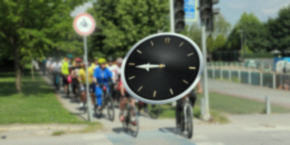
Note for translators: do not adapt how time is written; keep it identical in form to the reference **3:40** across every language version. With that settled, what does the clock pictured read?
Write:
**8:44**
